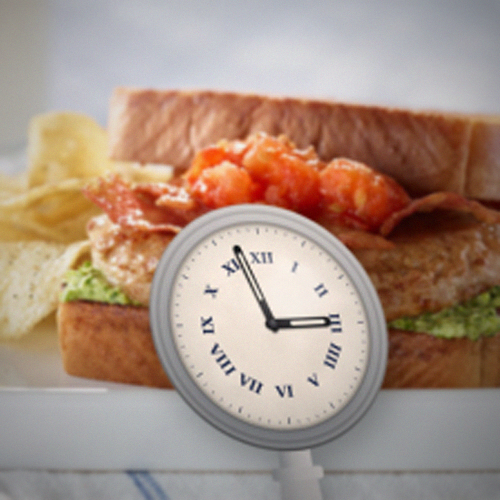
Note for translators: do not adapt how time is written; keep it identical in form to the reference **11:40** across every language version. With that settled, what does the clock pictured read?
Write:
**2:57**
